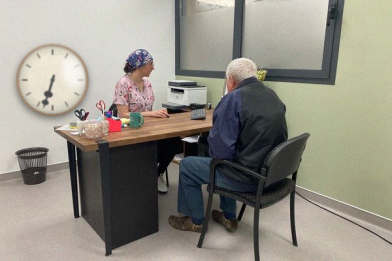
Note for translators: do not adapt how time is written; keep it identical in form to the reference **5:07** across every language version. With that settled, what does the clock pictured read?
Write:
**6:33**
